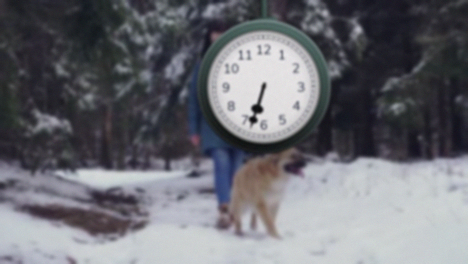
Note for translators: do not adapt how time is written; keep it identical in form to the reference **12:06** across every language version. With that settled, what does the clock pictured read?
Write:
**6:33**
